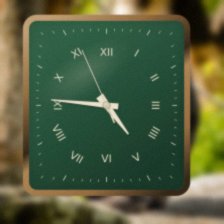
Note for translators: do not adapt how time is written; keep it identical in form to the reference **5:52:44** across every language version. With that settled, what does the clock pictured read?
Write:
**4:45:56**
